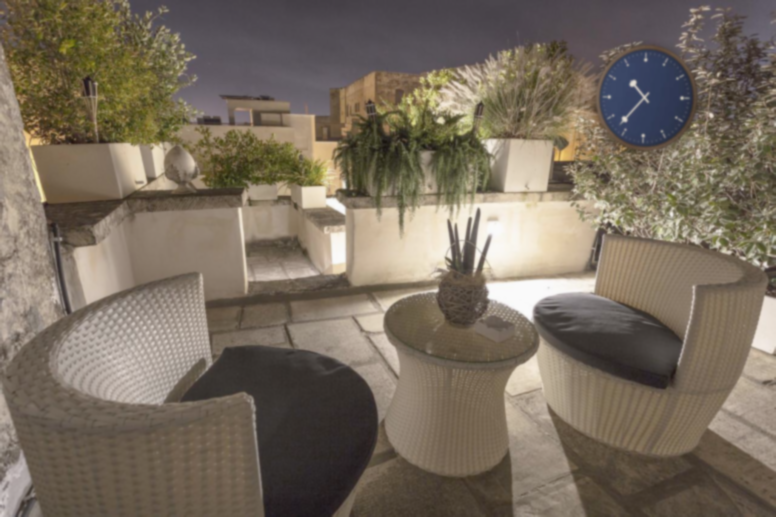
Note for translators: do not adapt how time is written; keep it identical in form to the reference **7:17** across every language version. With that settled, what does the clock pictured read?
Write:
**10:37**
